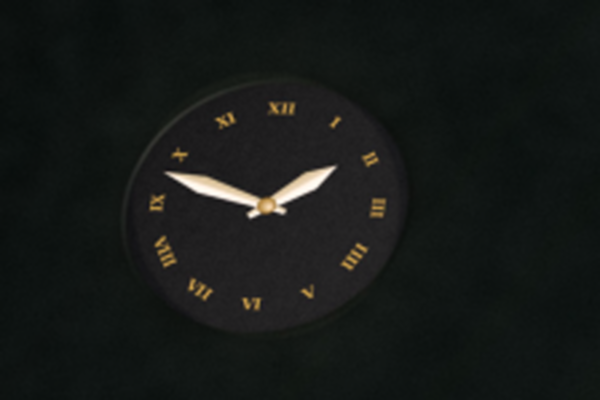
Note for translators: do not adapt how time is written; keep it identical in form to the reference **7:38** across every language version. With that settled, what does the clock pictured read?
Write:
**1:48**
